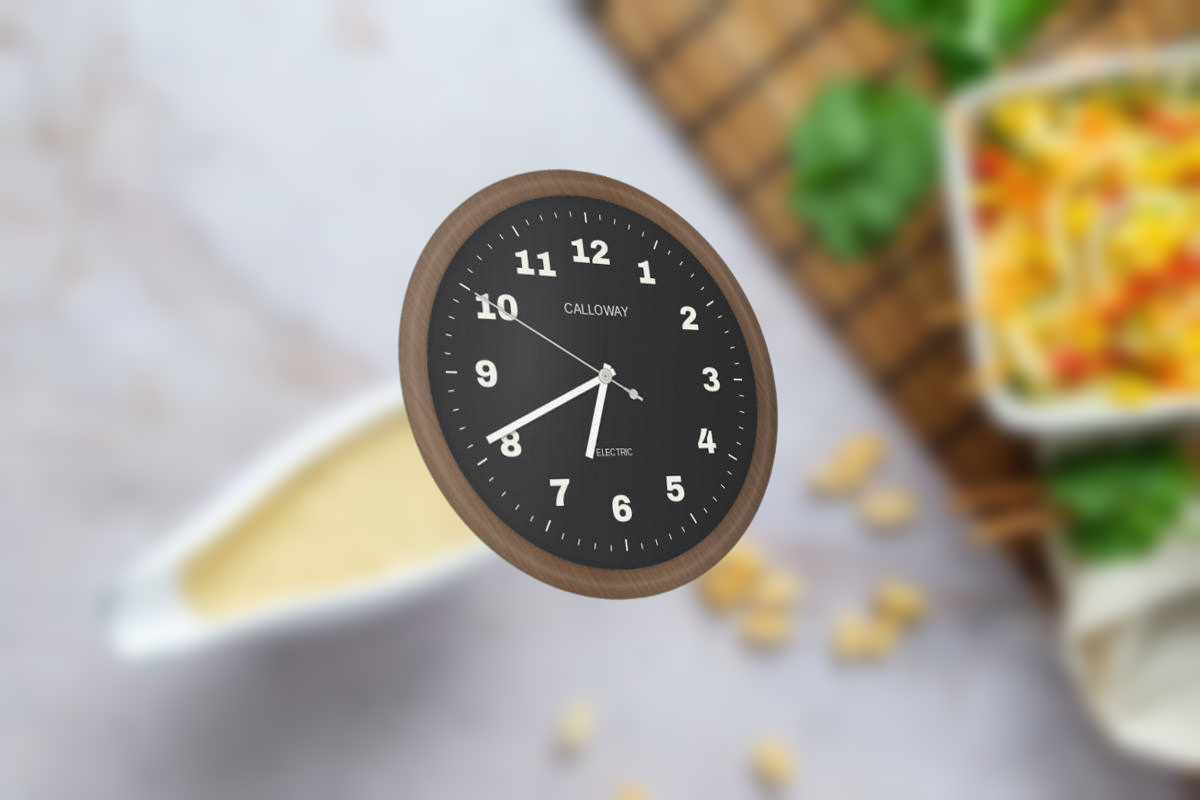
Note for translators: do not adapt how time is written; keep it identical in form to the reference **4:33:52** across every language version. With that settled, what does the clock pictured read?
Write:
**6:40:50**
